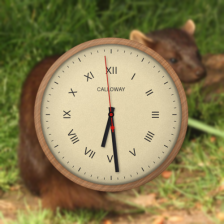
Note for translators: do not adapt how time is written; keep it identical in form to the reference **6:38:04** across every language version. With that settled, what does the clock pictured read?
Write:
**6:28:59**
